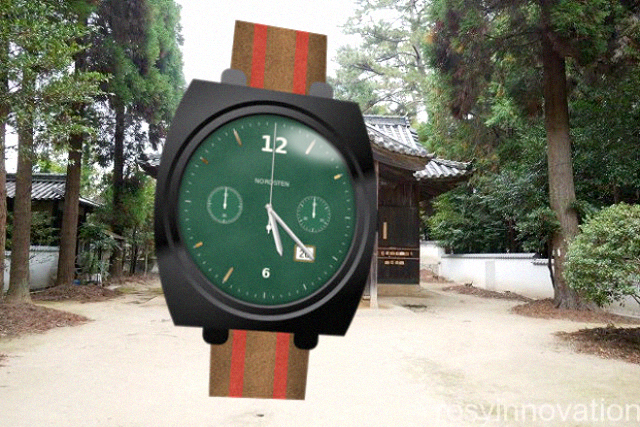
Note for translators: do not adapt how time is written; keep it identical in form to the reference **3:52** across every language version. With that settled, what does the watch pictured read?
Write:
**5:22**
